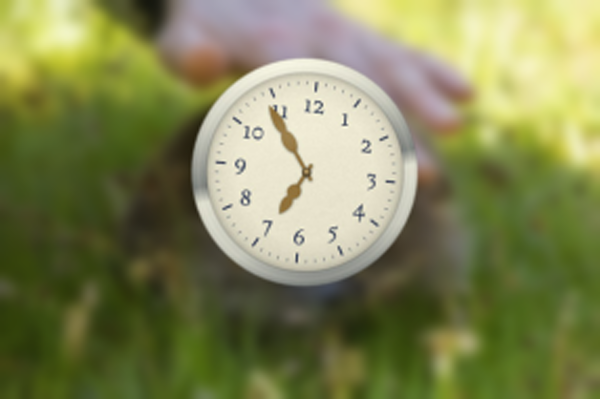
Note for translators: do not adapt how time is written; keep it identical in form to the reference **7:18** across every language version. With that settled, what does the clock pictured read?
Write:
**6:54**
